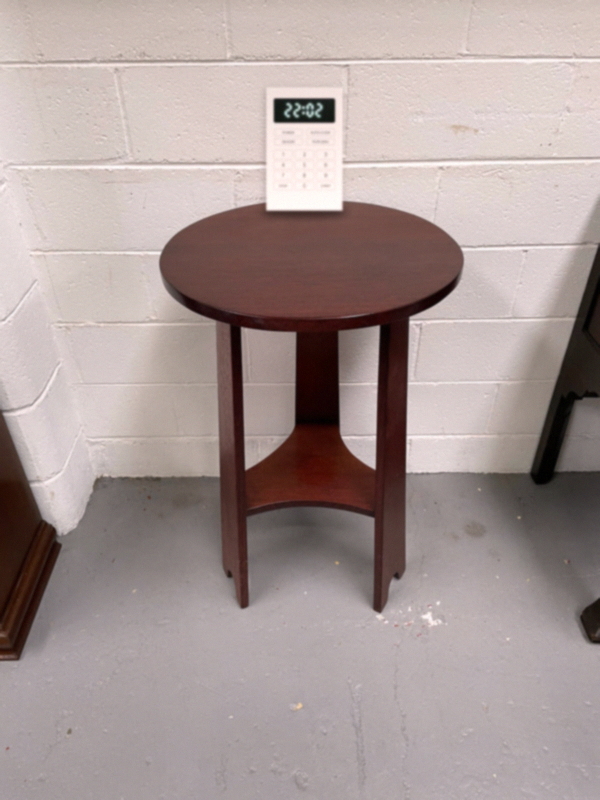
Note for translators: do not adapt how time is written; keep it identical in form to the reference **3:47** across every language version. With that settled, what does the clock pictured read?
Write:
**22:02**
